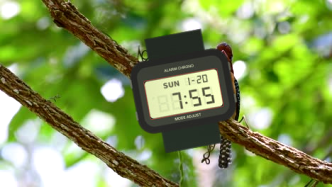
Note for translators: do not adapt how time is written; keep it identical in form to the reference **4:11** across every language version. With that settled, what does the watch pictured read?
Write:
**7:55**
